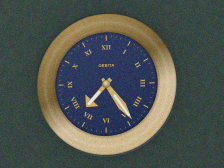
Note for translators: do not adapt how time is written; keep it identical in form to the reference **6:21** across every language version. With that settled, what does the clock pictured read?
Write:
**7:24**
